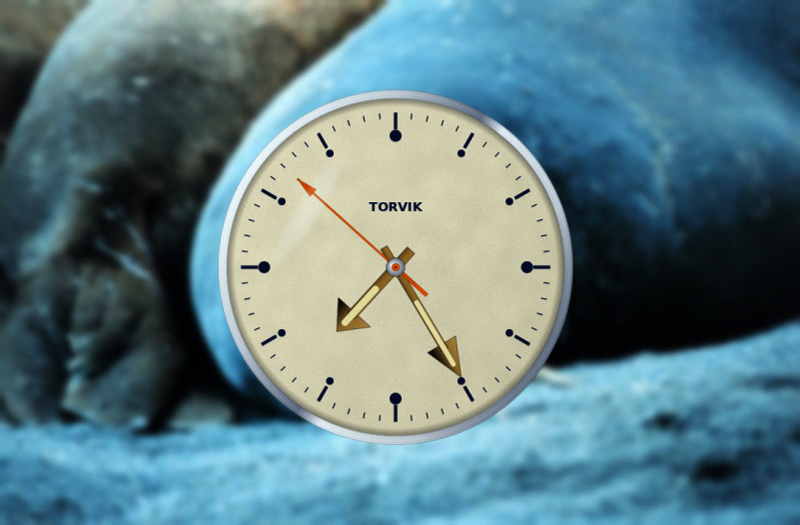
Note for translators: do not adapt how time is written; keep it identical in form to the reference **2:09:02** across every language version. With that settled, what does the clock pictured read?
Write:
**7:24:52**
